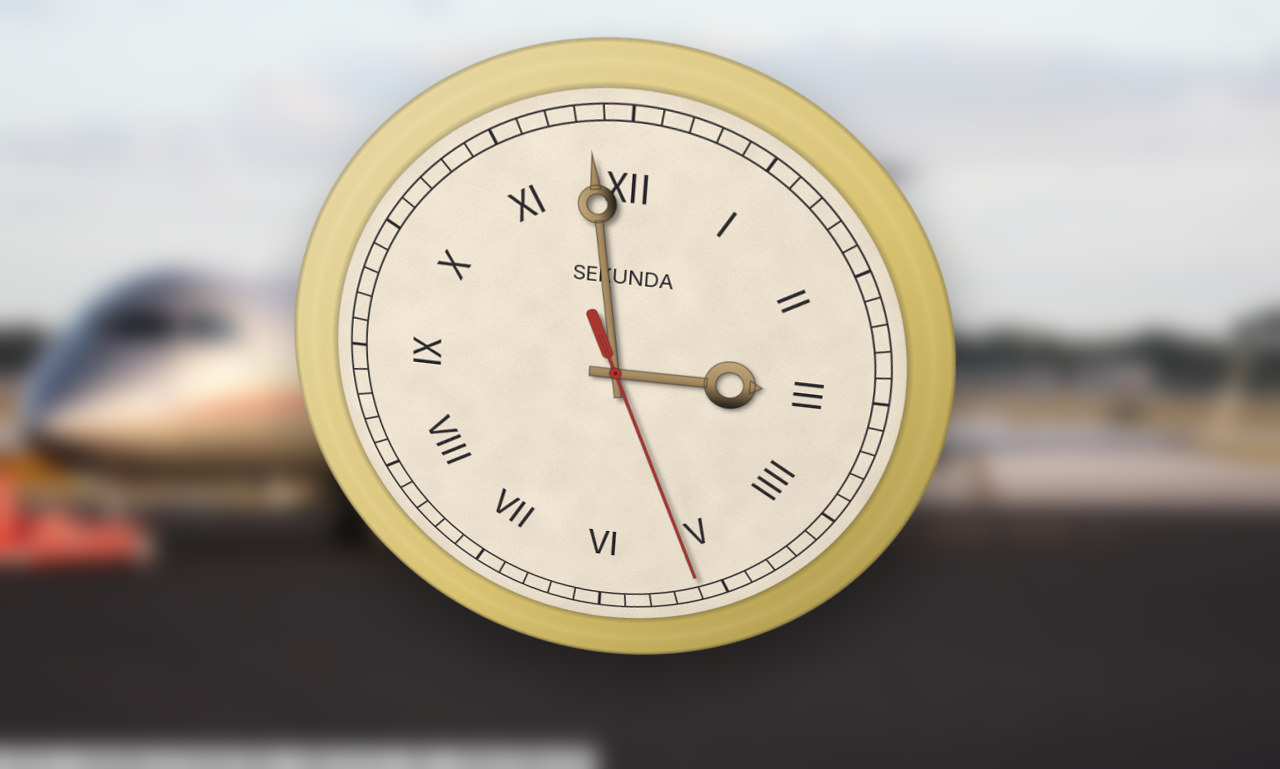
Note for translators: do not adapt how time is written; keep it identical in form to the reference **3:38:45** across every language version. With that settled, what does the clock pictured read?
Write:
**2:58:26**
